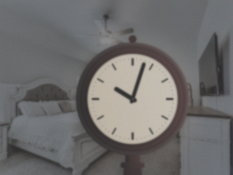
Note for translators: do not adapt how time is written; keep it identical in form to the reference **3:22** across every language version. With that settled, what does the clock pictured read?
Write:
**10:03**
